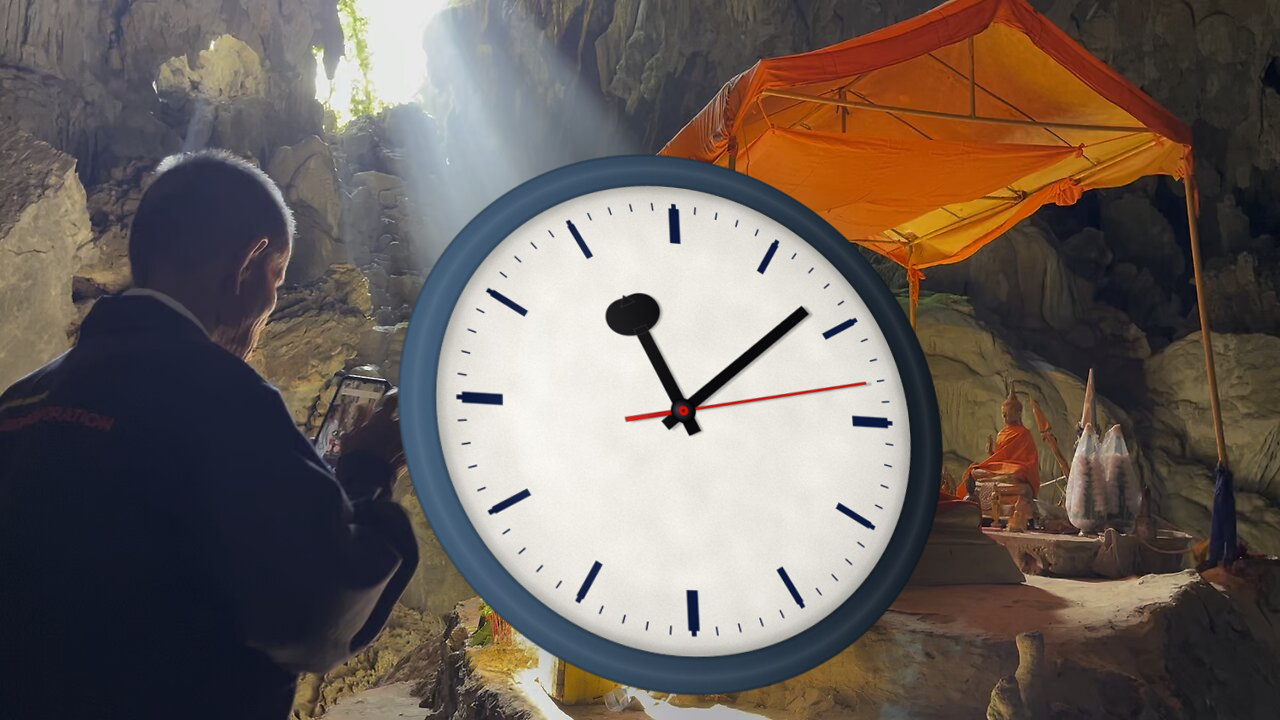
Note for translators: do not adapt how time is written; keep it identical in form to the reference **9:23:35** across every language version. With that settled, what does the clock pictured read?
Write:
**11:08:13**
